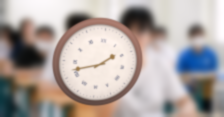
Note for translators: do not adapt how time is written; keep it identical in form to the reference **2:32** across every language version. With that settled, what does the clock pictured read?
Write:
**1:42**
